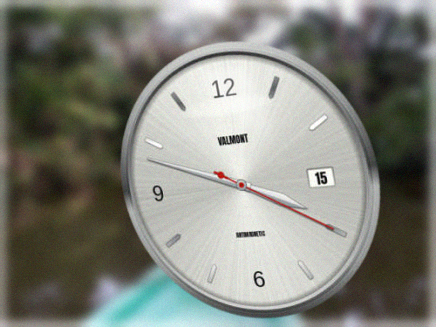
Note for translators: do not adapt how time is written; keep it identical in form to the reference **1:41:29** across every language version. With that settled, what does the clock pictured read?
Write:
**3:48:20**
